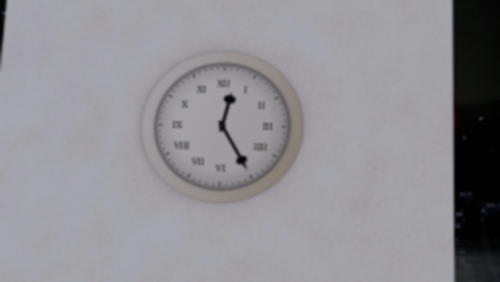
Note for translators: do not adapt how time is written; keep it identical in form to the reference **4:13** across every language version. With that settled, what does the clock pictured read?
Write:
**12:25**
